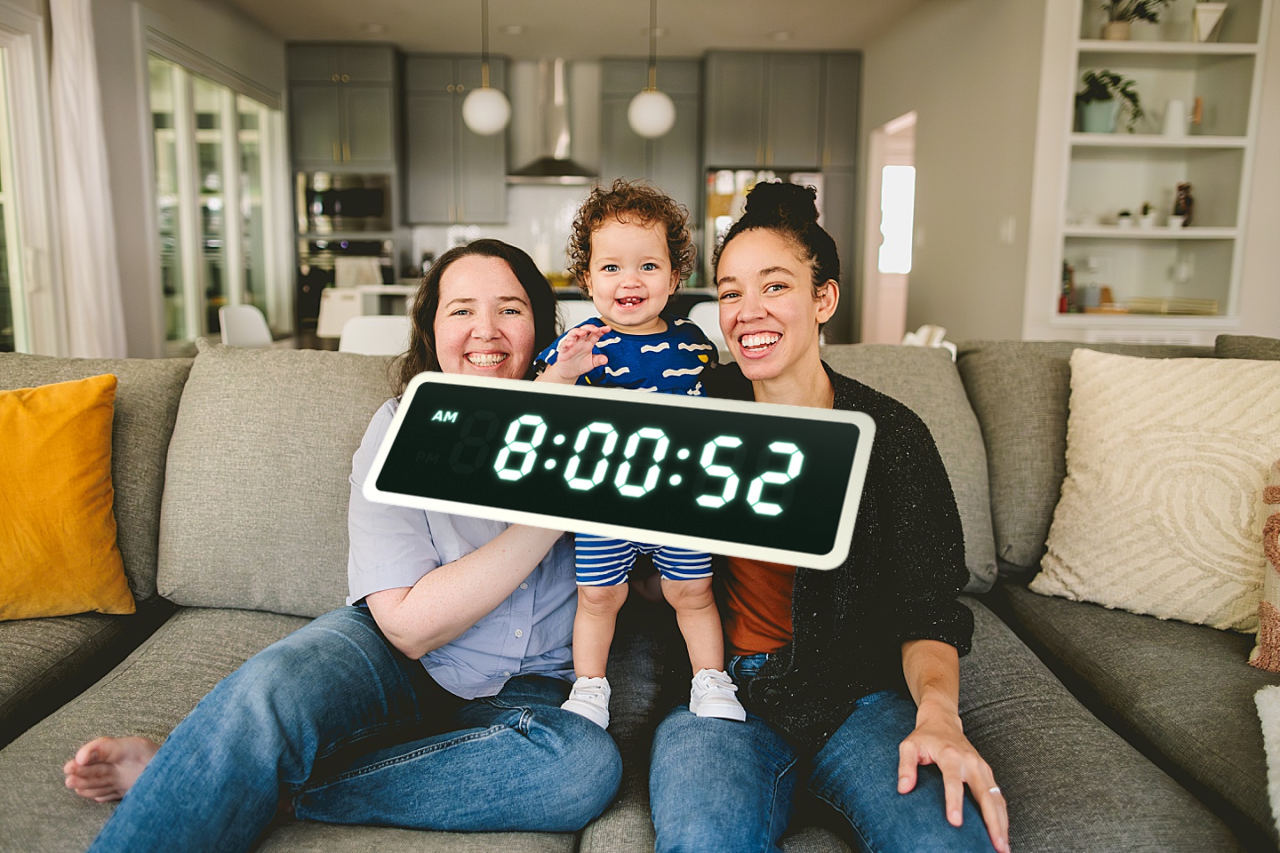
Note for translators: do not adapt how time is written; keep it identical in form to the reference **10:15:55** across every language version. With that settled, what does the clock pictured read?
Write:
**8:00:52**
